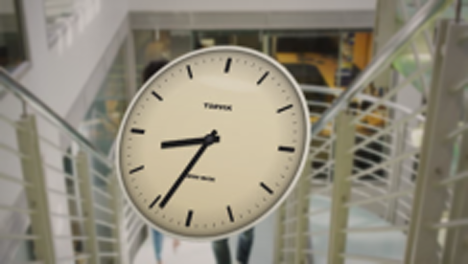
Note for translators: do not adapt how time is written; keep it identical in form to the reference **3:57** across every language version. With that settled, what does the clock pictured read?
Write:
**8:34**
